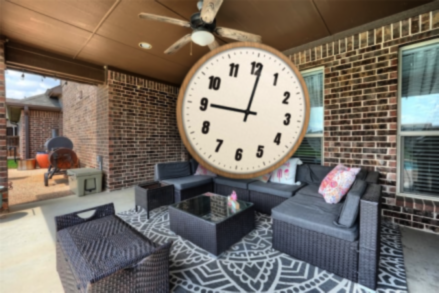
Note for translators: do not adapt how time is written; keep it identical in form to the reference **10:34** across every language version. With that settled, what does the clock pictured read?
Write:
**9:01**
